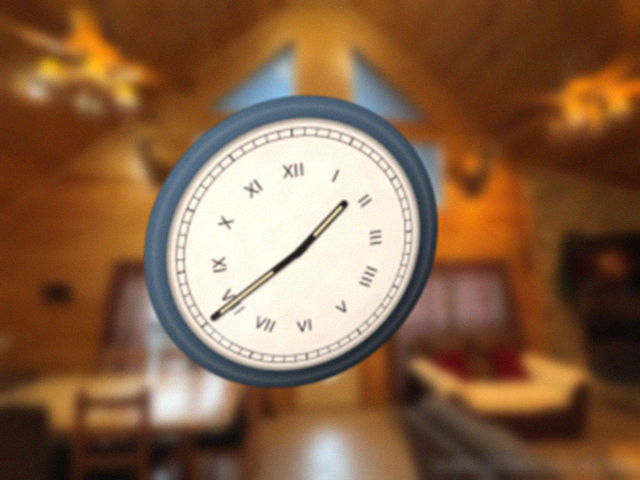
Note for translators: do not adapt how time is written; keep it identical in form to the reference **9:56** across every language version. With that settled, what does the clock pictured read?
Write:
**1:40**
